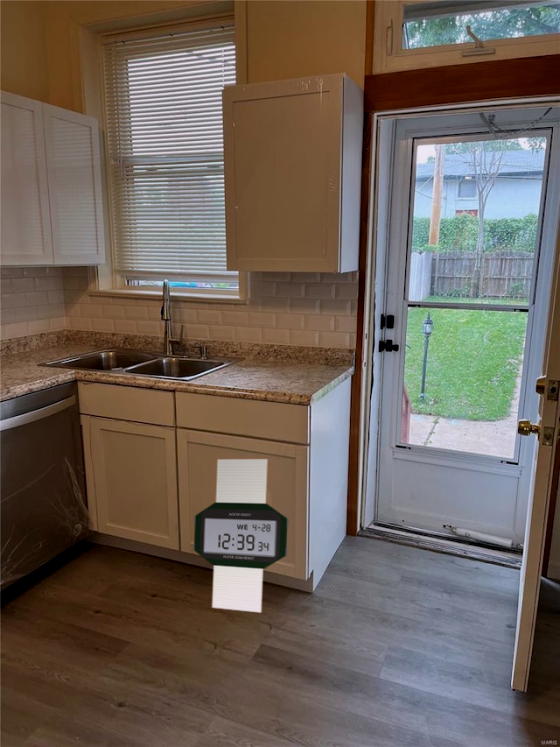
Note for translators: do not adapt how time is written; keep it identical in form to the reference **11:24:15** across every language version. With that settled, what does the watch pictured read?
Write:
**12:39:34**
